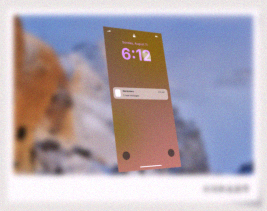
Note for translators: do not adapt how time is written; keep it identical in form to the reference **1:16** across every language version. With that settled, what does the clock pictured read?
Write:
**6:12**
